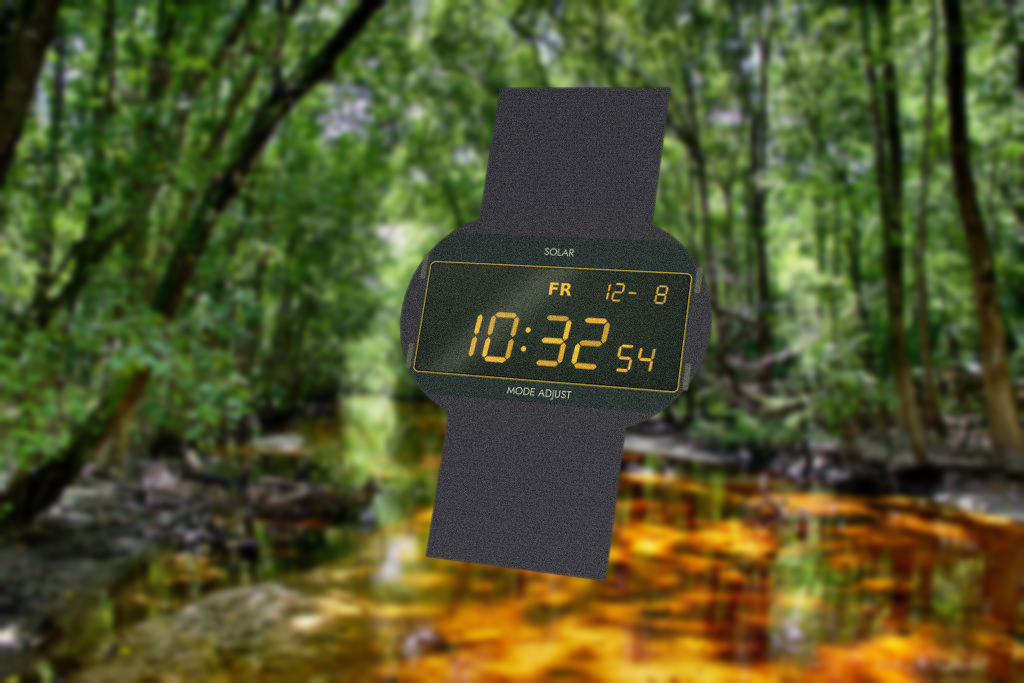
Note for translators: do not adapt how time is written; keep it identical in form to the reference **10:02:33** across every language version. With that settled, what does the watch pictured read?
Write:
**10:32:54**
